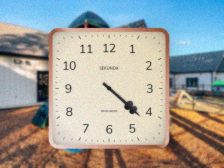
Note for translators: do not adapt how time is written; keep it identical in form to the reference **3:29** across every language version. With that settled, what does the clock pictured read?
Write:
**4:22**
